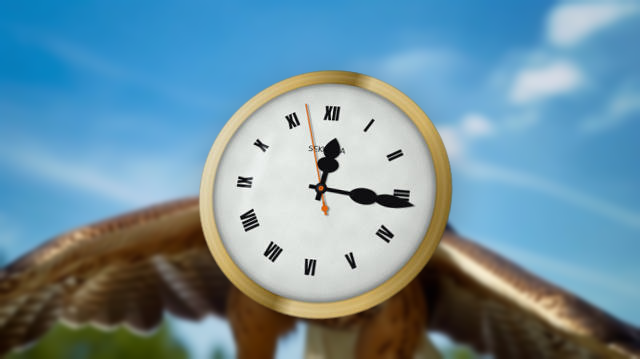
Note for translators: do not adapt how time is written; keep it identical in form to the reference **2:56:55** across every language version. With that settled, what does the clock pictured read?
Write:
**12:15:57**
